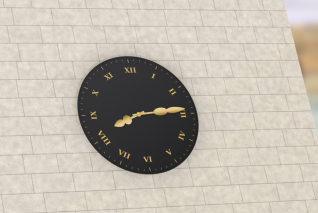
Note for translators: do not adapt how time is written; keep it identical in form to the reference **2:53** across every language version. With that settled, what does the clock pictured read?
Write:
**8:14**
